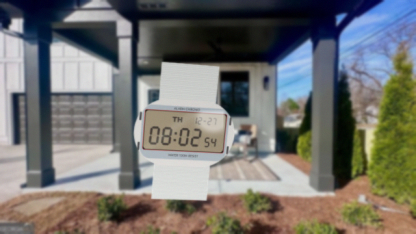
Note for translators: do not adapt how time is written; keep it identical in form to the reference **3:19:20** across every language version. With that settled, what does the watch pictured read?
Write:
**8:02:54**
